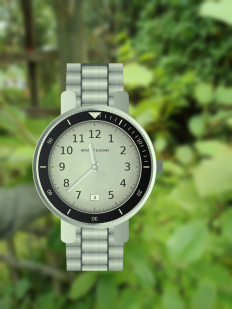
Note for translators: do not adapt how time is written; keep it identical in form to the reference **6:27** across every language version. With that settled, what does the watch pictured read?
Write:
**11:38**
